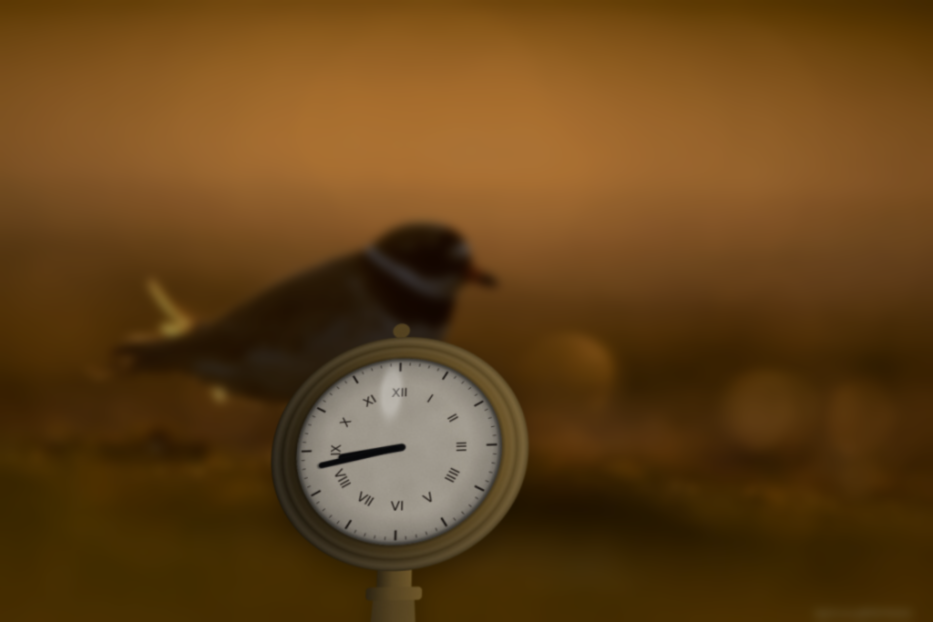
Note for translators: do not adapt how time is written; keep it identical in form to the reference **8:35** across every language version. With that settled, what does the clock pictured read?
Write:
**8:43**
